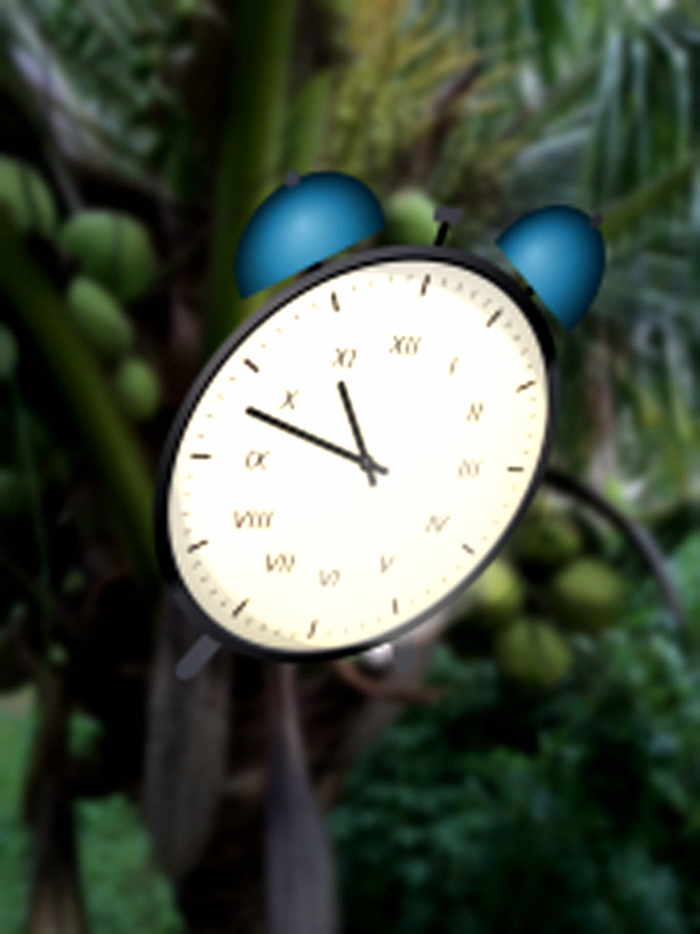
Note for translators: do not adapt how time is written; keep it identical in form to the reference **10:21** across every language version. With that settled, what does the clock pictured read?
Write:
**10:48**
